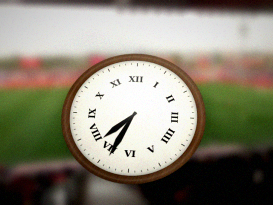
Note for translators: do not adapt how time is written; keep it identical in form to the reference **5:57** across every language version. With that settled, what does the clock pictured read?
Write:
**7:34**
